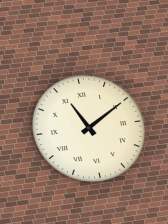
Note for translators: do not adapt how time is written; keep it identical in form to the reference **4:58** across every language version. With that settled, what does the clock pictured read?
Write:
**11:10**
